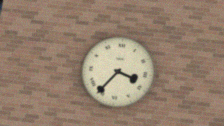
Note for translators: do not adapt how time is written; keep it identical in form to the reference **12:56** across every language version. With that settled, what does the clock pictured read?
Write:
**3:36**
